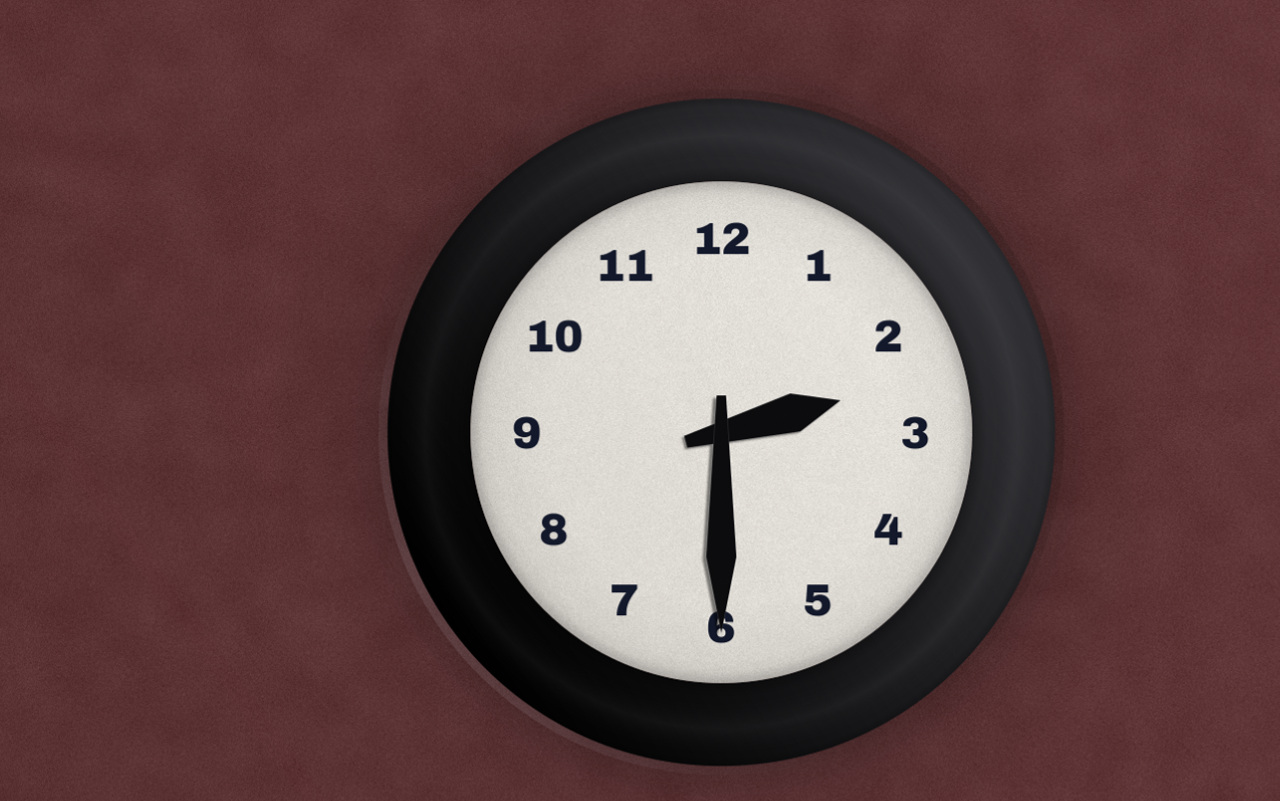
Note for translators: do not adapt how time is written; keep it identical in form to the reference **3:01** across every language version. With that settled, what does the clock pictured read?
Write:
**2:30**
